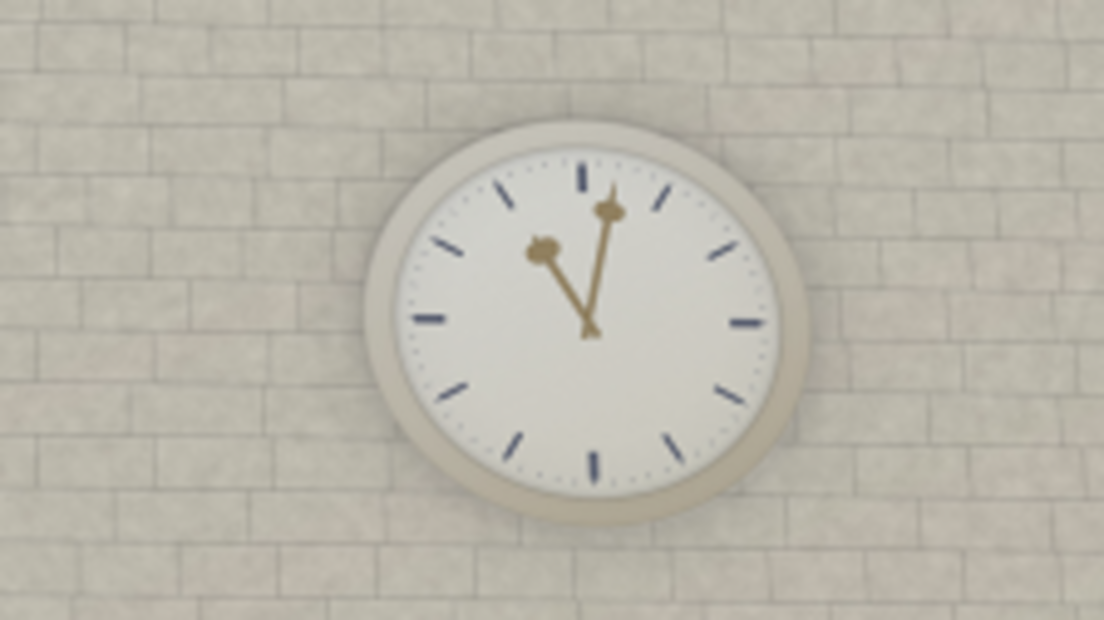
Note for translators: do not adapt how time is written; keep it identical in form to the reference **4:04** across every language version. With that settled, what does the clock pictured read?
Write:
**11:02**
